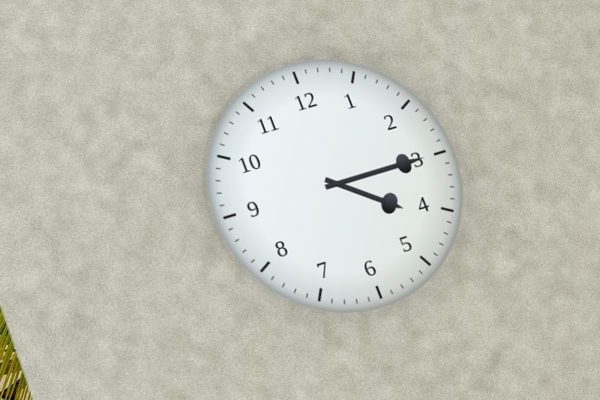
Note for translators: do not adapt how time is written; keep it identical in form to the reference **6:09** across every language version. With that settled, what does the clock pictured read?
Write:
**4:15**
